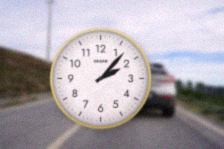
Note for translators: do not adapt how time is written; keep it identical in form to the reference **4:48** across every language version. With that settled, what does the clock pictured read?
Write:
**2:07**
